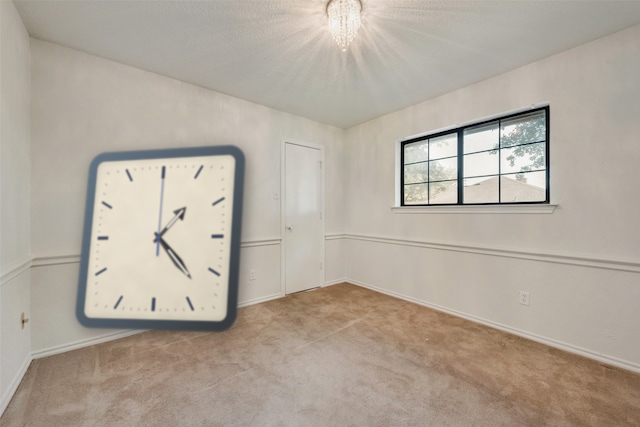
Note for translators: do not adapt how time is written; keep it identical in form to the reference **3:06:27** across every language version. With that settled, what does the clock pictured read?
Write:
**1:23:00**
